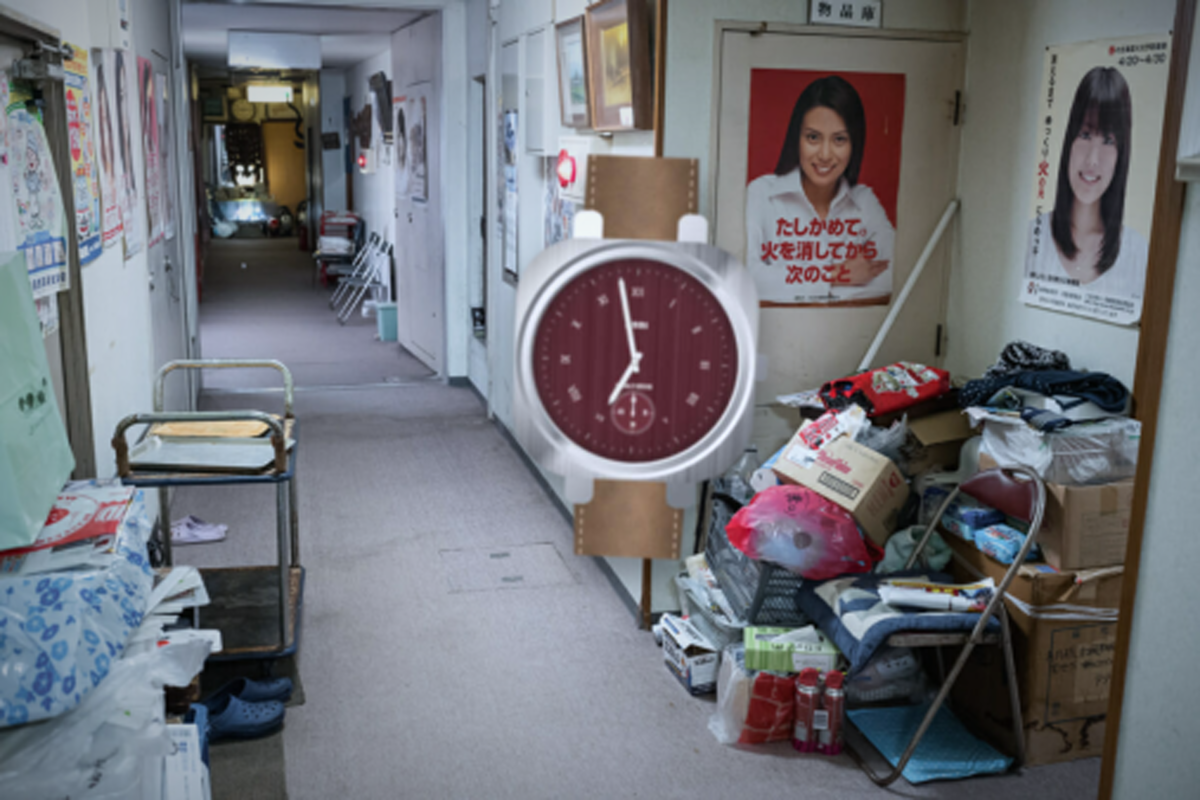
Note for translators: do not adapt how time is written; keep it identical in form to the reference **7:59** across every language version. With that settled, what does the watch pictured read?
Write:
**6:58**
